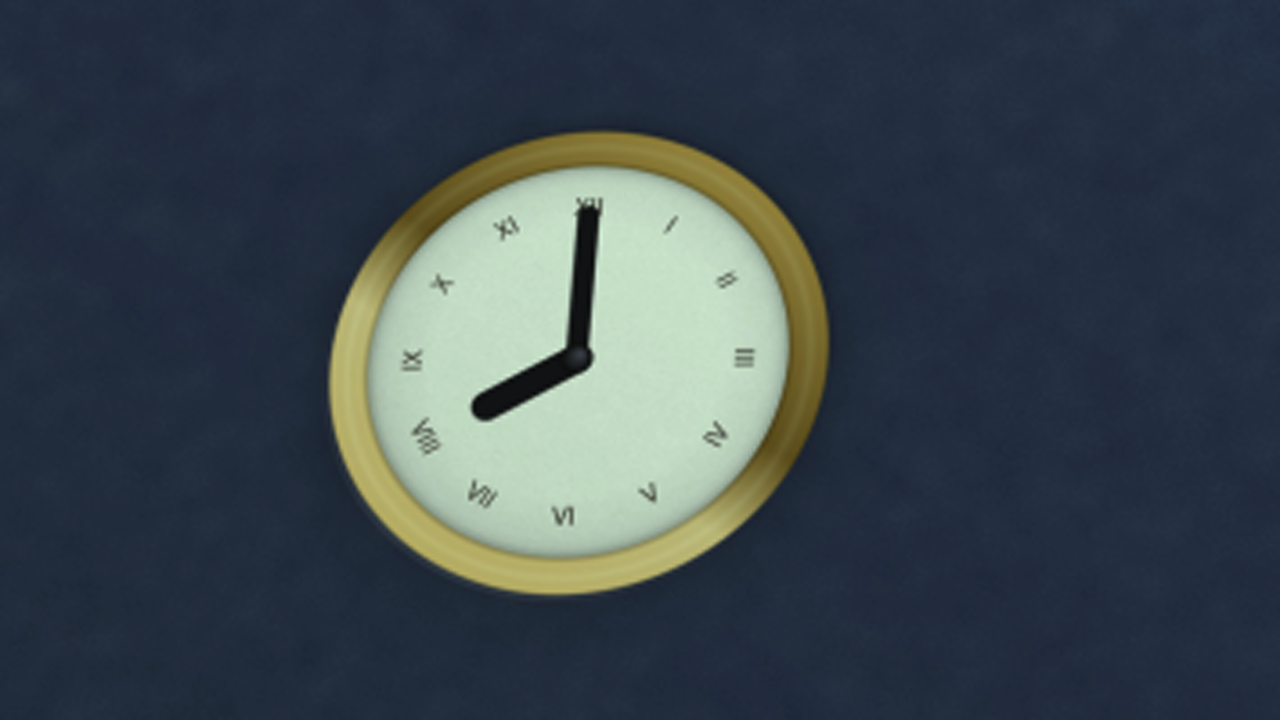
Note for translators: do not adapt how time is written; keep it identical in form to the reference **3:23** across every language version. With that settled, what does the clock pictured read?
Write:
**8:00**
